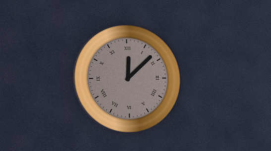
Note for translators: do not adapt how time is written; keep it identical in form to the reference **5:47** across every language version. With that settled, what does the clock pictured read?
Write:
**12:08**
